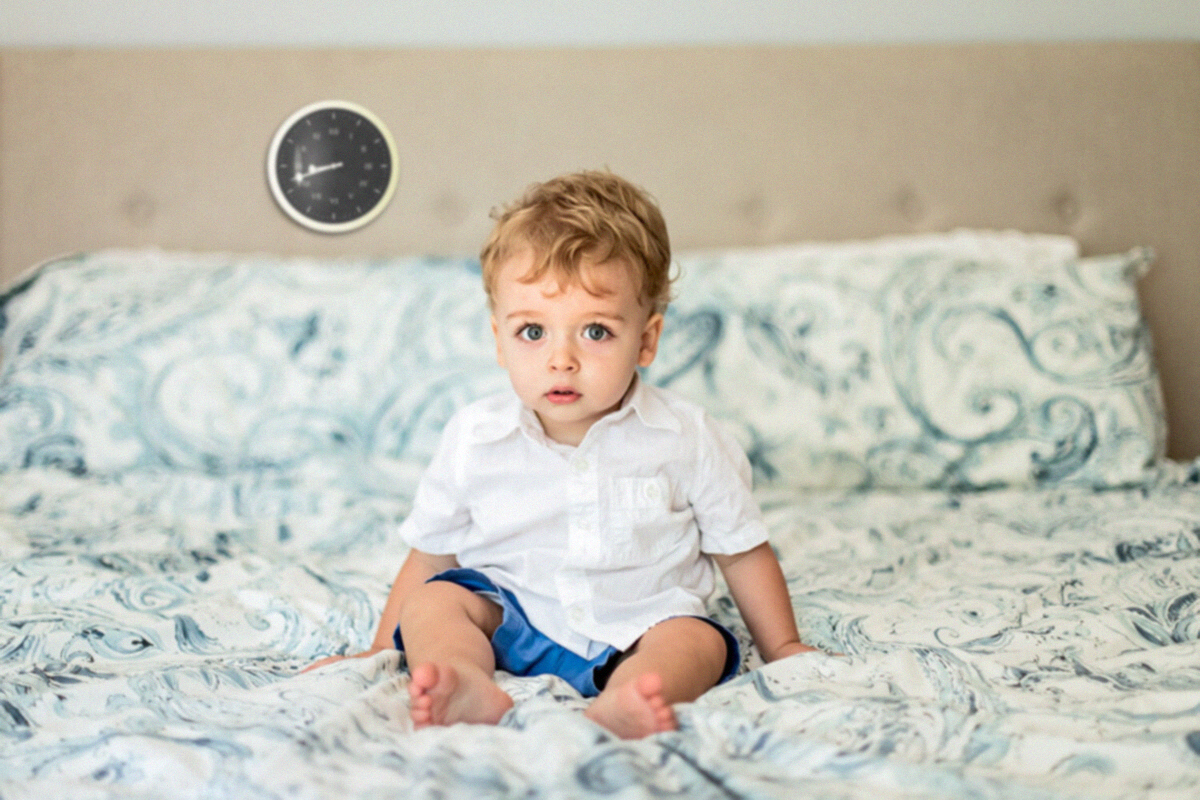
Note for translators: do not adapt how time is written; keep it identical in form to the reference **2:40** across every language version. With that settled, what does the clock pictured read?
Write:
**8:42**
